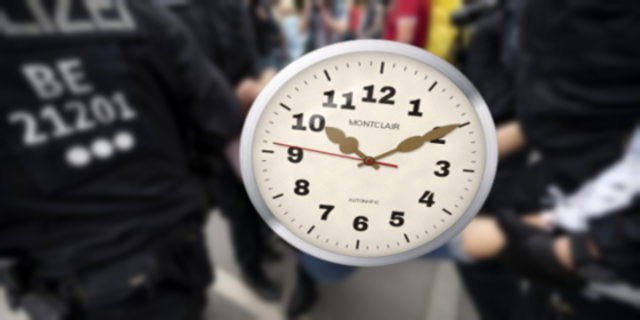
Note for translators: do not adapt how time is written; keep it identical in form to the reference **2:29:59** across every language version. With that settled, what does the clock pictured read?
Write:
**10:09:46**
